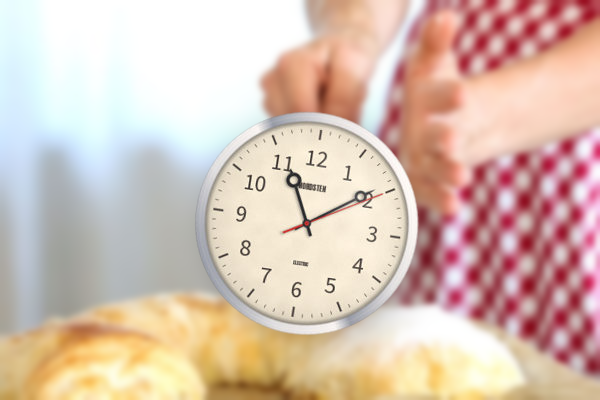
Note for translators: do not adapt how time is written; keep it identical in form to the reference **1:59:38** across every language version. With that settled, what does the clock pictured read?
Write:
**11:09:10**
